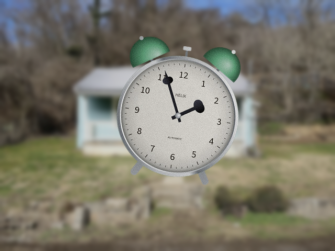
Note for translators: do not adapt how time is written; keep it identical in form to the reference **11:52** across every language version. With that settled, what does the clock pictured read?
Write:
**1:56**
